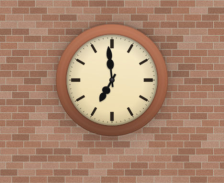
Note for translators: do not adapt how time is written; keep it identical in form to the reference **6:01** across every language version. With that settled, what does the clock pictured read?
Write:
**6:59**
